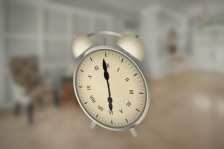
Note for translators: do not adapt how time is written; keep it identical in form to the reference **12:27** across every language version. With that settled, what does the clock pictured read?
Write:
**5:59**
